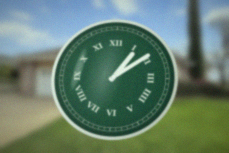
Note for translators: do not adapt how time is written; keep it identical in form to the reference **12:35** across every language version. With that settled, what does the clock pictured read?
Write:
**1:09**
